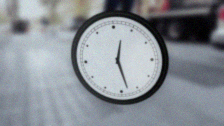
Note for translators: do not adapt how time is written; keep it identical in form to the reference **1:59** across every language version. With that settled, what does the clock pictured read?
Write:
**12:28**
